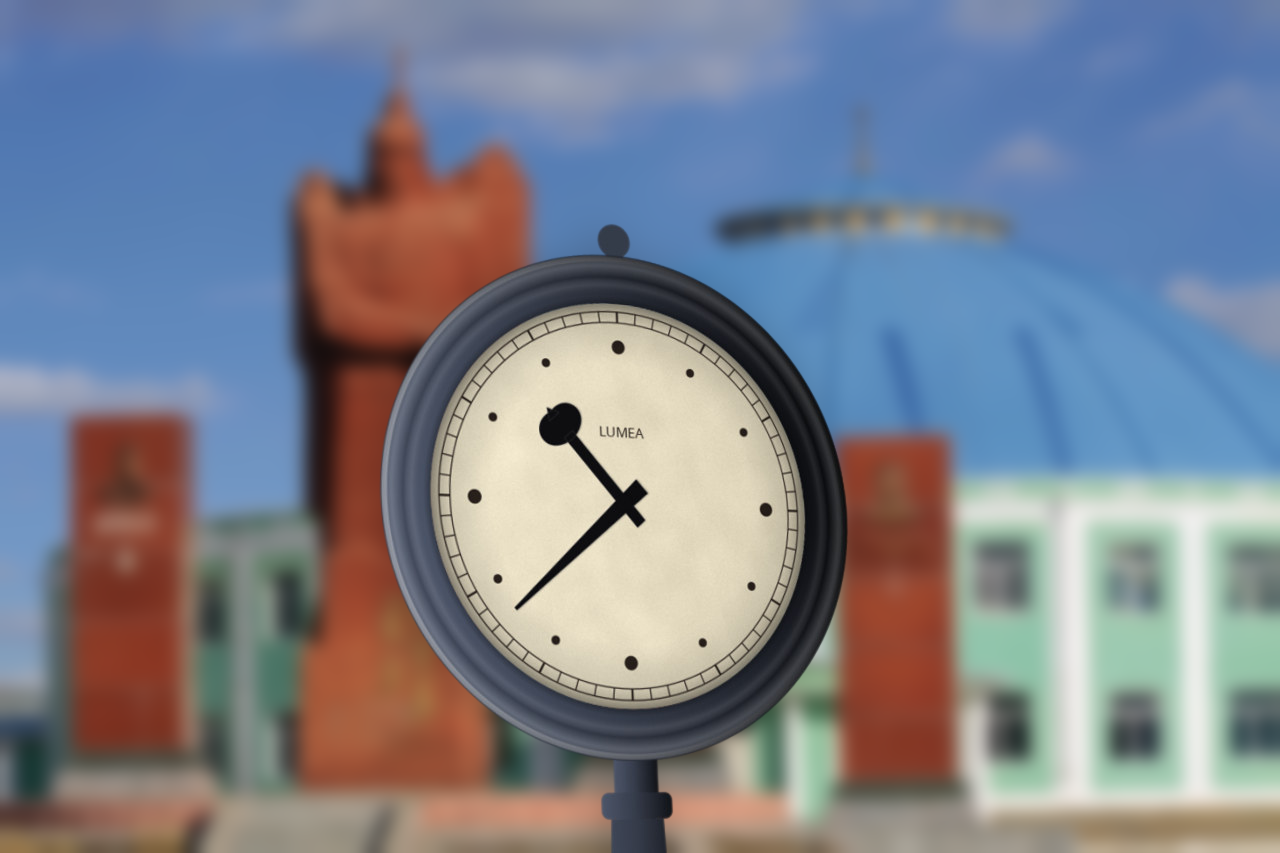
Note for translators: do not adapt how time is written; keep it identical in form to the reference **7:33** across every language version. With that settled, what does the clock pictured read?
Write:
**10:38**
